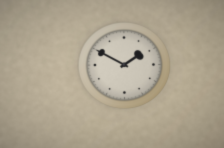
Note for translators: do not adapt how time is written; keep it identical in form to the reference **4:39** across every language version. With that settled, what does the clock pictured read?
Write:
**1:50**
